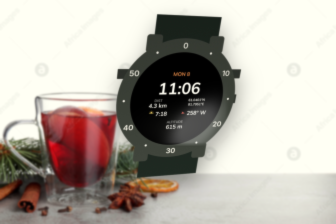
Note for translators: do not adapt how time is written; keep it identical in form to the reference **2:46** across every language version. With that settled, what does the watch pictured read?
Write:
**11:06**
